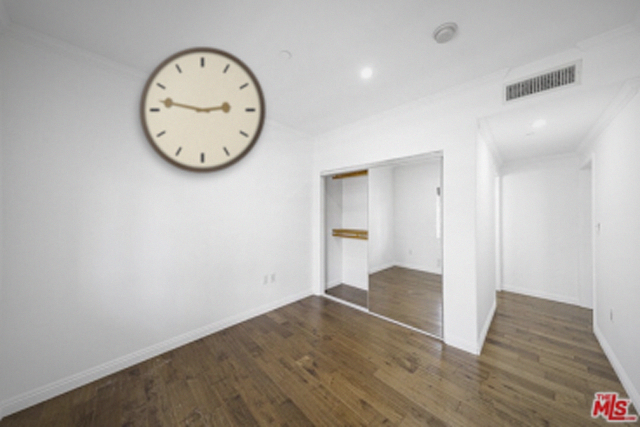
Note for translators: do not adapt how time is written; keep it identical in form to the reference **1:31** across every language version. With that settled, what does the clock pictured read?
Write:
**2:47**
